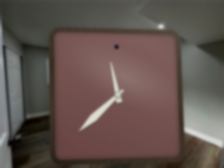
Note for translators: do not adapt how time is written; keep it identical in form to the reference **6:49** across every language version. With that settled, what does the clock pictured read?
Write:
**11:38**
